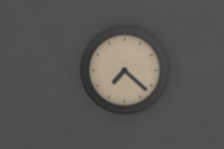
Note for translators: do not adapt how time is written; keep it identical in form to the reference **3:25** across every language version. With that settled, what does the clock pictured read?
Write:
**7:22**
